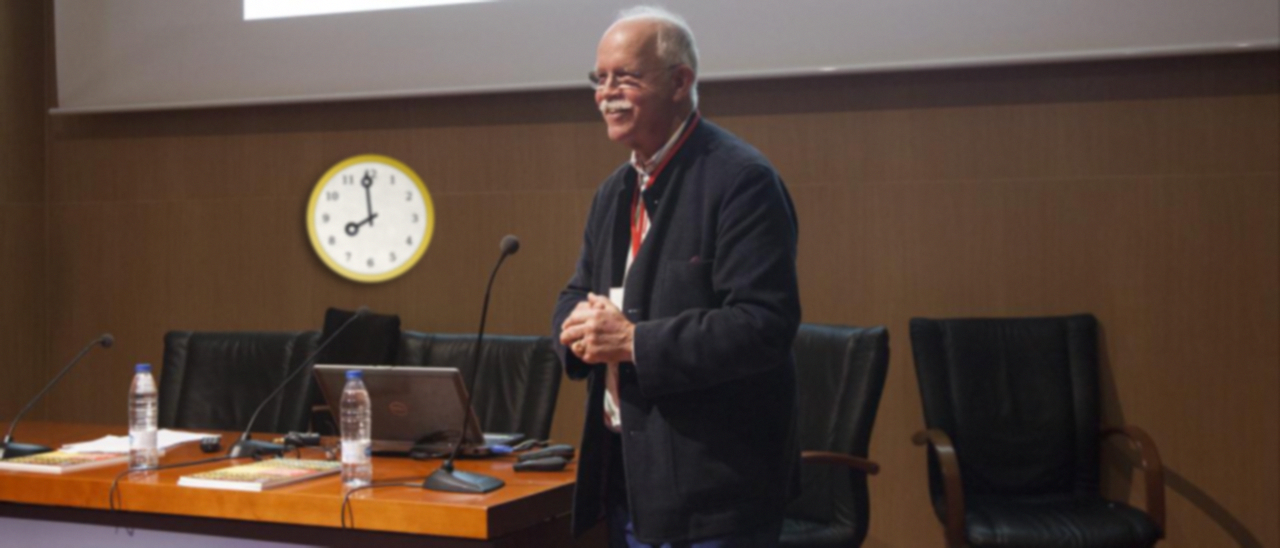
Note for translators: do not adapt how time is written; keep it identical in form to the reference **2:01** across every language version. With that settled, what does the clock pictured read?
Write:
**7:59**
